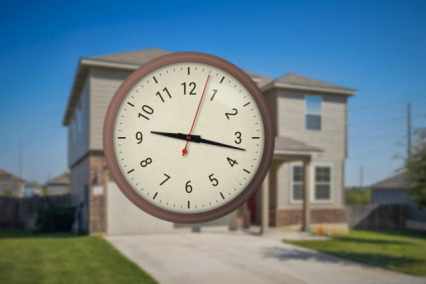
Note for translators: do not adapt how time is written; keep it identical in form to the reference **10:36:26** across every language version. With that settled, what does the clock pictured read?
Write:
**9:17:03**
